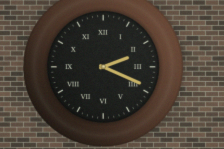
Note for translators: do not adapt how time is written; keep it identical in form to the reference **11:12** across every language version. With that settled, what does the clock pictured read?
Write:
**2:19**
